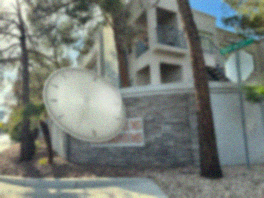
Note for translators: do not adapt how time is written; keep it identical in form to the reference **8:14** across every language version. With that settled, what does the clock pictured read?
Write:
**6:35**
